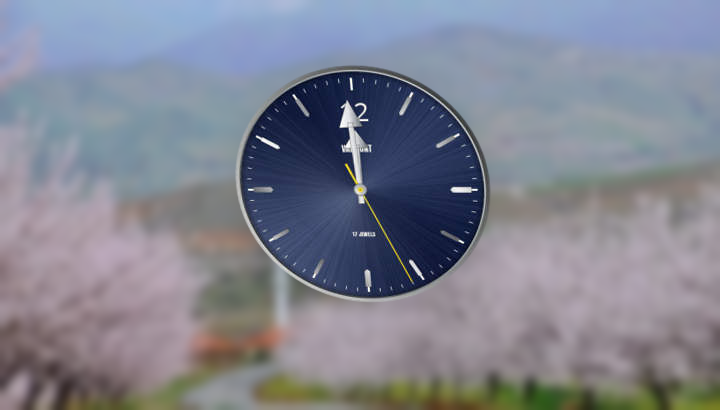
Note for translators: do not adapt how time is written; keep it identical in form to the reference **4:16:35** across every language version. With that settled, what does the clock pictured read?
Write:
**11:59:26**
